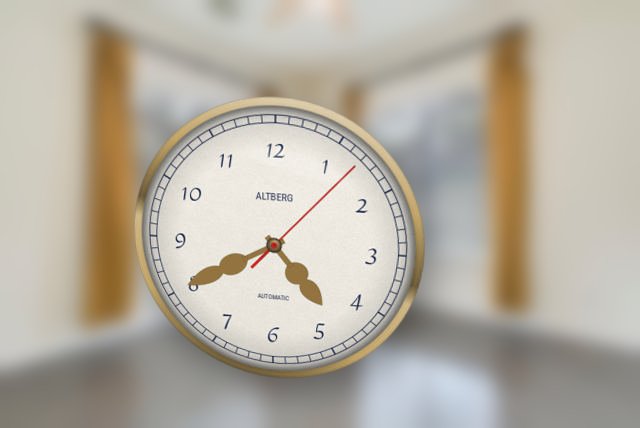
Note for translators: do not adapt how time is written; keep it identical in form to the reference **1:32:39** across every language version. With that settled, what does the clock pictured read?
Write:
**4:40:07**
